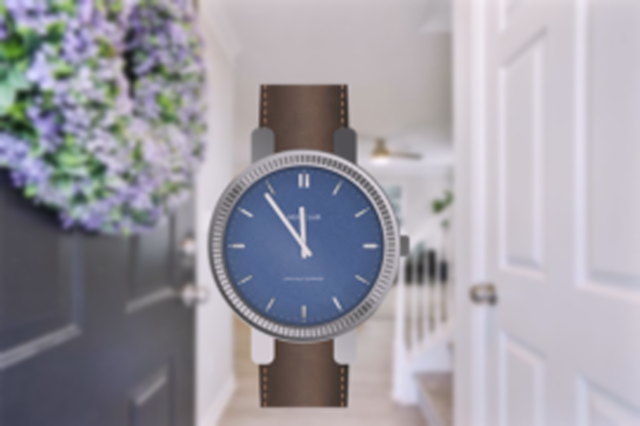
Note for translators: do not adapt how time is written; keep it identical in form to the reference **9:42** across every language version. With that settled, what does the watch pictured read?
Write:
**11:54**
